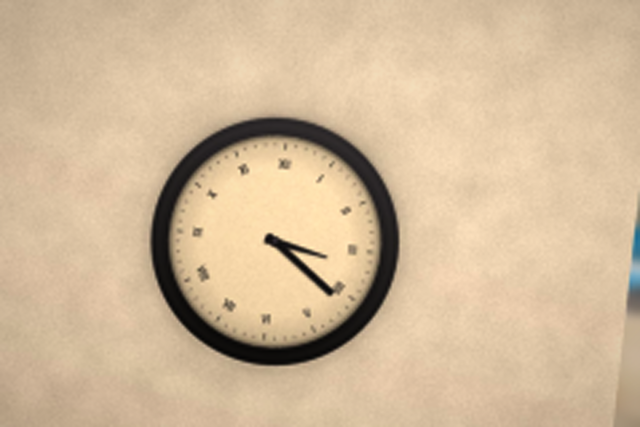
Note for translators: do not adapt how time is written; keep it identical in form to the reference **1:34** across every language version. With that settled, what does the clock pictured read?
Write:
**3:21**
